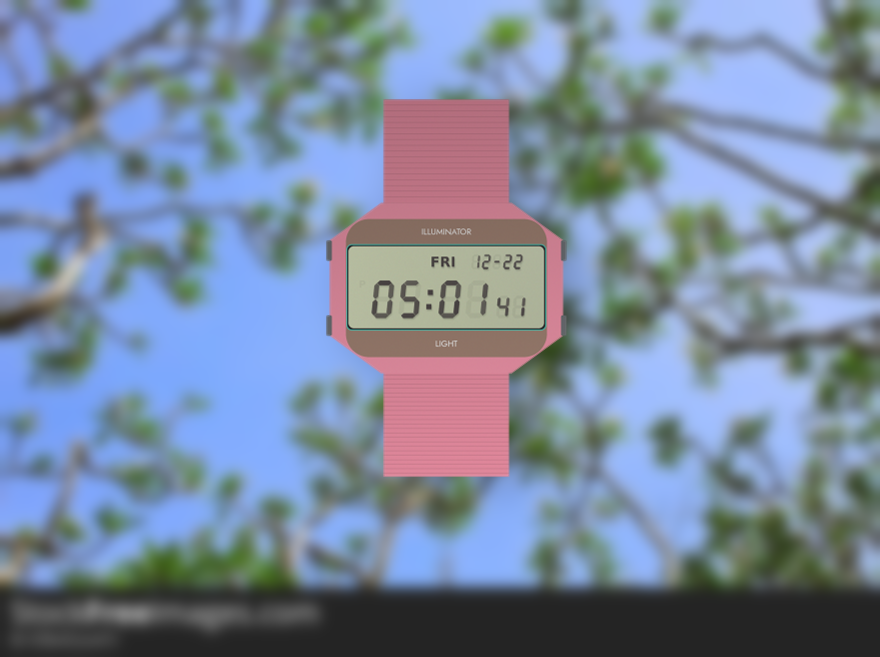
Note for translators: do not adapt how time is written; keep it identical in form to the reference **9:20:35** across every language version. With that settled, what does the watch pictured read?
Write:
**5:01:41**
